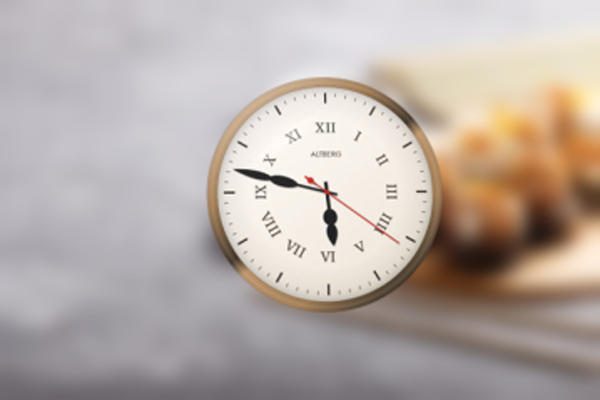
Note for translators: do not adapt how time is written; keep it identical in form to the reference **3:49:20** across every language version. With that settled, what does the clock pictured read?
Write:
**5:47:21**
